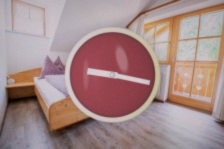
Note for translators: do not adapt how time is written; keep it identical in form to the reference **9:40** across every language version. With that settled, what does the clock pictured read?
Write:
**9:17**
